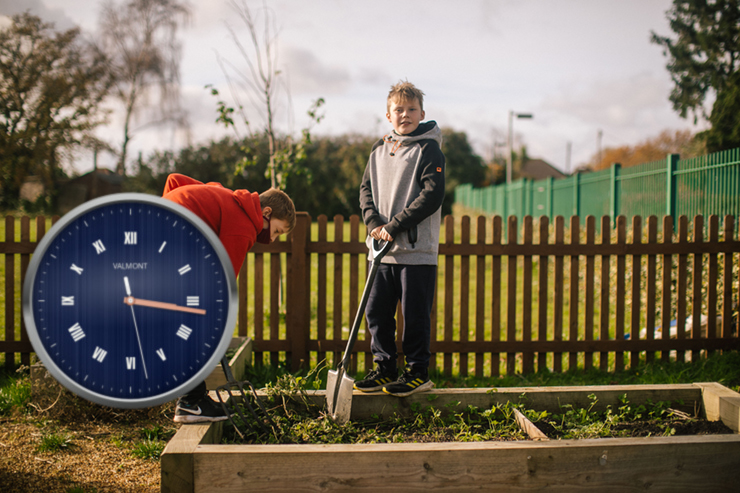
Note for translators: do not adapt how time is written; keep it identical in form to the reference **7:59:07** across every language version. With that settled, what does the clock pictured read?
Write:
**3:16:28**
